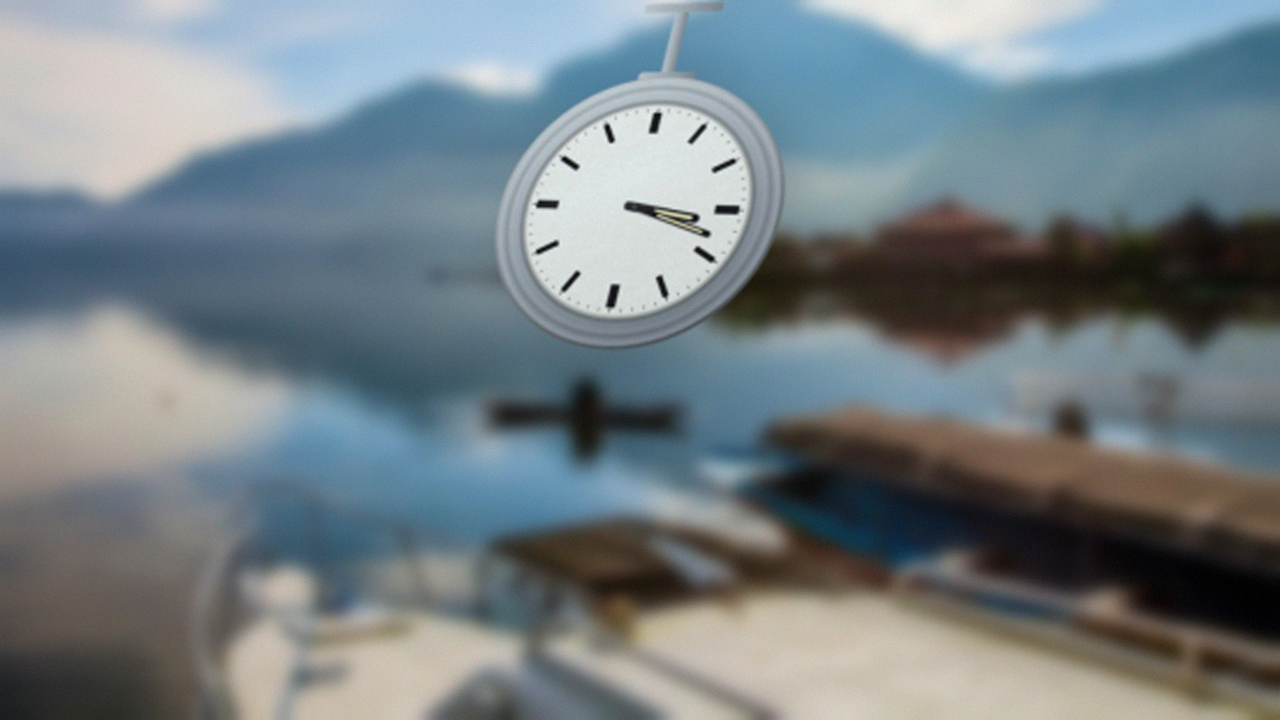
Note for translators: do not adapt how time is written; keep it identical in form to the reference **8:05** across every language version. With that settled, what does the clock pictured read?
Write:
**3:18**
